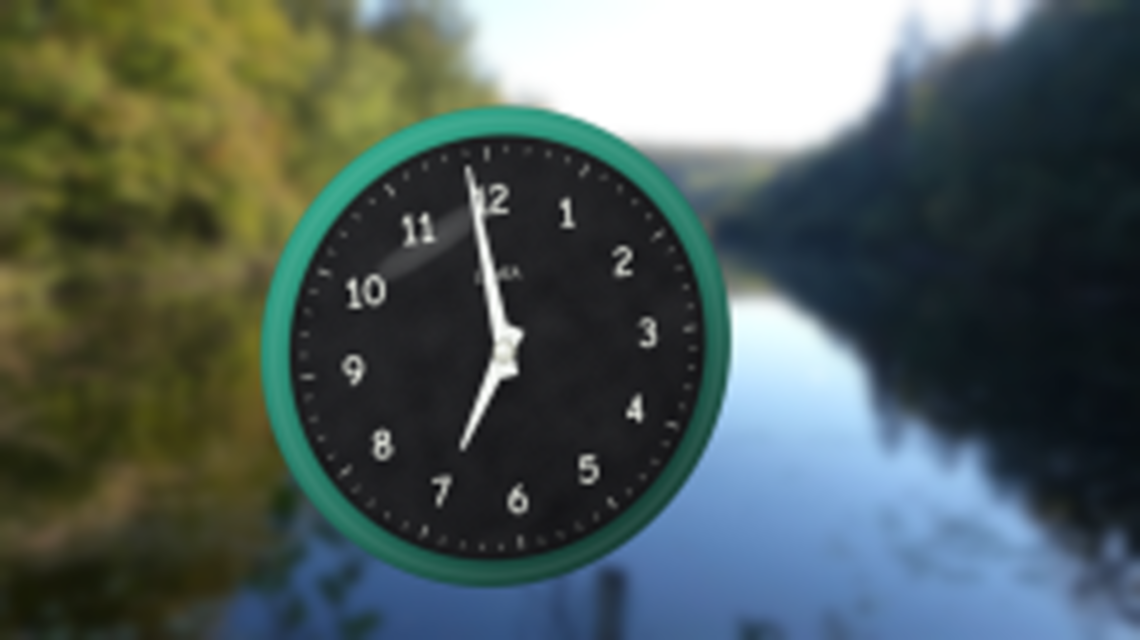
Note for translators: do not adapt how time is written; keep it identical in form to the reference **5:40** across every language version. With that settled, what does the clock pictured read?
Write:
**6:59**
